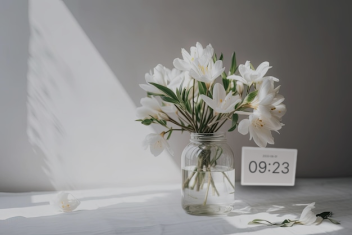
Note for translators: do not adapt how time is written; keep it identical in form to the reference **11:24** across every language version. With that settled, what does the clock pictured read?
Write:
**9:23**
